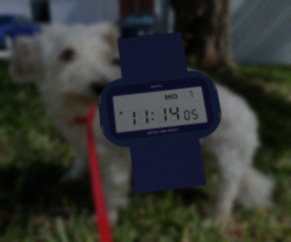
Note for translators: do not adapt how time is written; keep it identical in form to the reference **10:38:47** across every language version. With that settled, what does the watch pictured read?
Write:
**11:14:05**
